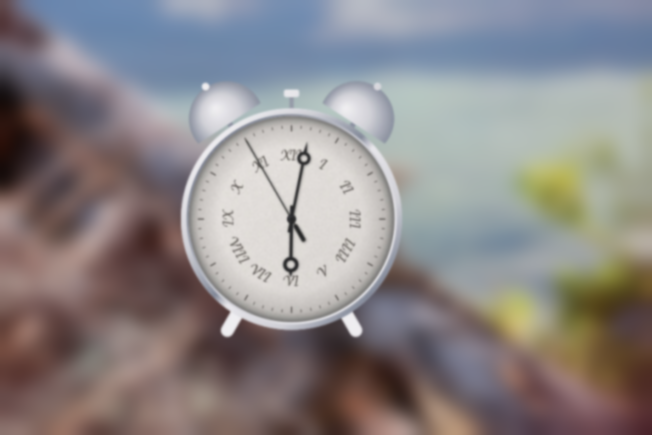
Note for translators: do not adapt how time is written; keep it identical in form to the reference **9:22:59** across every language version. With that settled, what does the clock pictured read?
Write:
**6:01:55**
